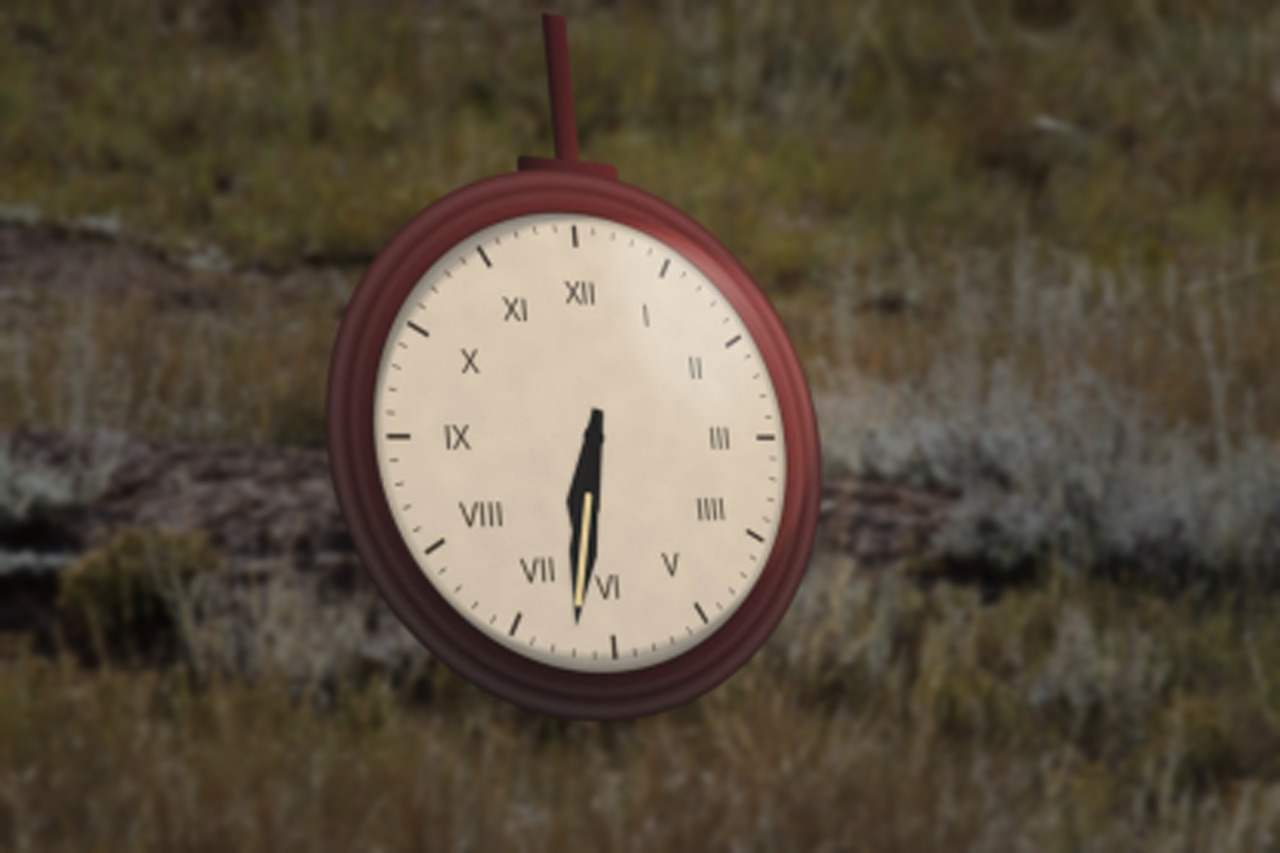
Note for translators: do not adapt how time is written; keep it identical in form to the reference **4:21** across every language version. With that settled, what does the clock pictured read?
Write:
**6:32**
